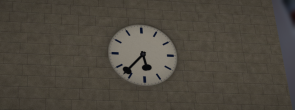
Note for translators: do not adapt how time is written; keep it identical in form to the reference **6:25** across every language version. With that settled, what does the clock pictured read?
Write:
**5:37**
